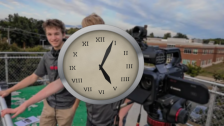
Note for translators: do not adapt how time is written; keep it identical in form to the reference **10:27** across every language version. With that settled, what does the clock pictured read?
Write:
**5:04**
